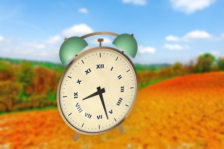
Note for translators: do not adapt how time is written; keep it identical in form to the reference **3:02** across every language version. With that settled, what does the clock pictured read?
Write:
**8:27**
